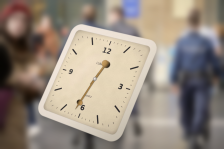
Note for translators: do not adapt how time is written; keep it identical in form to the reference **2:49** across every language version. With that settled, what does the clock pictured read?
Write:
**12:32**
